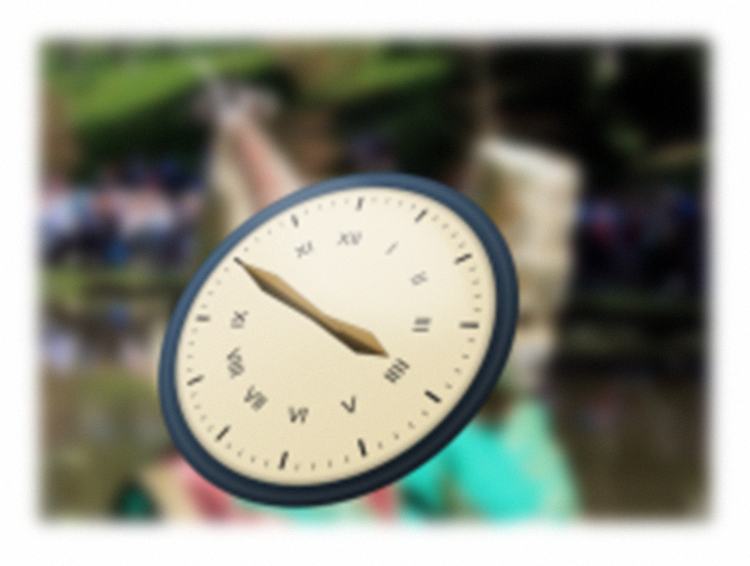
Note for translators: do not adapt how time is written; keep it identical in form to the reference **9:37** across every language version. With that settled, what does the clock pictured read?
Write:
**3:50**
